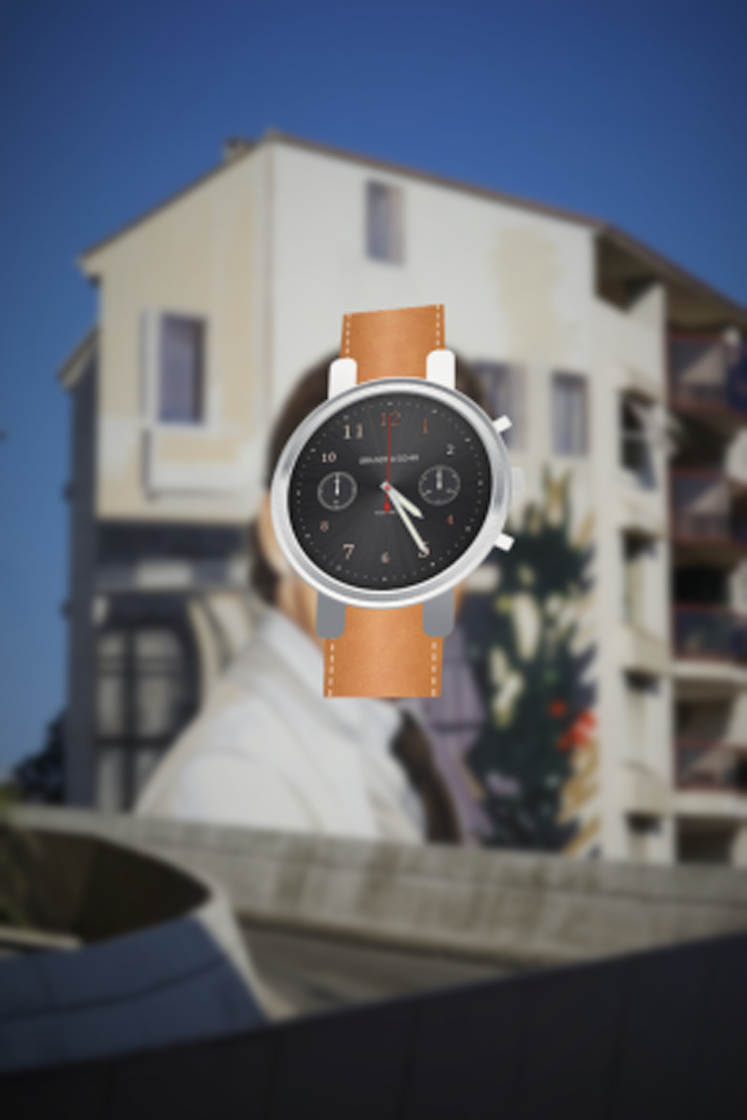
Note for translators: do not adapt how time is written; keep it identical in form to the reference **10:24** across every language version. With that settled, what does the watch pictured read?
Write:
**4:25**
